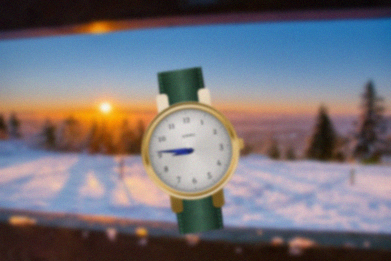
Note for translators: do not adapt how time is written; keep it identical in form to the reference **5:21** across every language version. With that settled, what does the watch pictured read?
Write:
**8:46**
